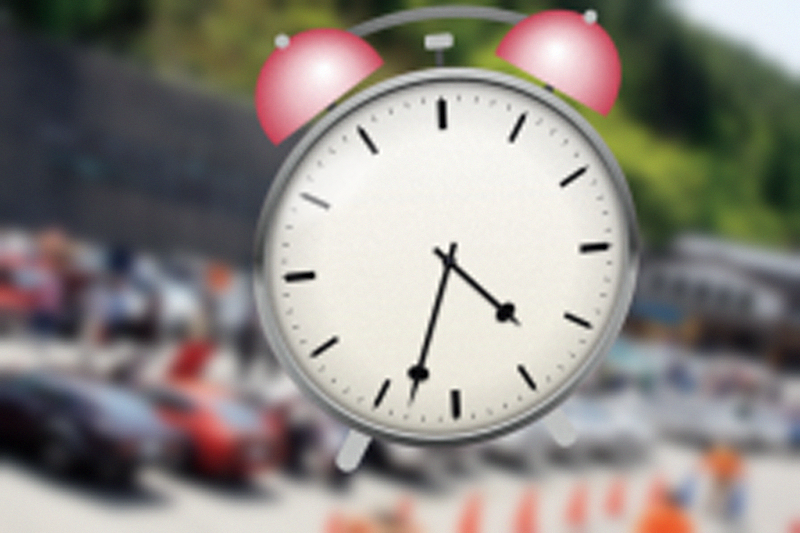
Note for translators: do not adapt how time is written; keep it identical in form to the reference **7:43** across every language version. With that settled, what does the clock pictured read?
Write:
**4:33**
